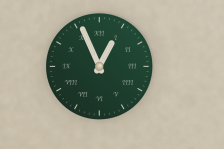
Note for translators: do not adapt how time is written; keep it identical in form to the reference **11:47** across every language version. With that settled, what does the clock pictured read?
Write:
**12:56**
